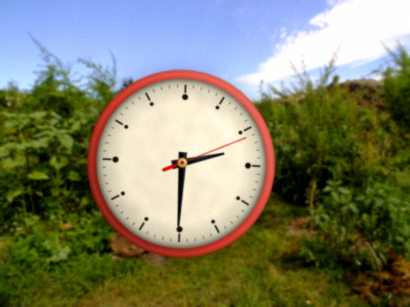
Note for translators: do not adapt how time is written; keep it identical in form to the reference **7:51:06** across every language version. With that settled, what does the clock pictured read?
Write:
**2:30:11**
